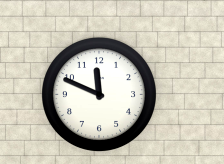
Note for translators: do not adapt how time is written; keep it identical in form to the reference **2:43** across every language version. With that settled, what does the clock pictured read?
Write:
**11:49**
